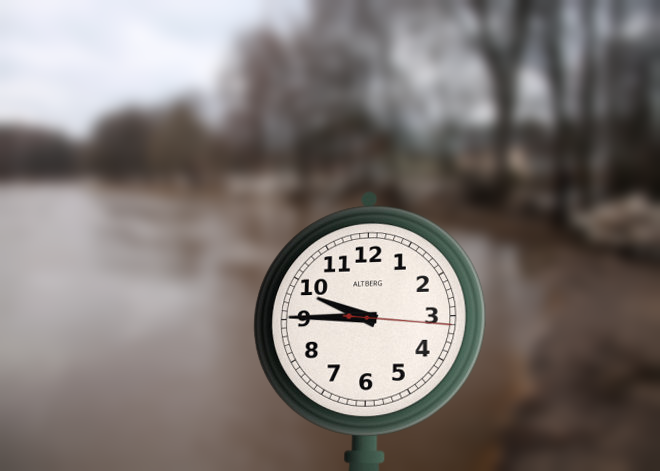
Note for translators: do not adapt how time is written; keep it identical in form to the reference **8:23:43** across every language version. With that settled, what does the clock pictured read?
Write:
**9:45:16**
